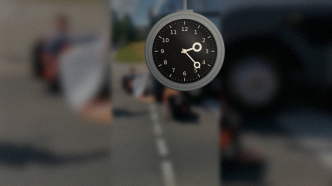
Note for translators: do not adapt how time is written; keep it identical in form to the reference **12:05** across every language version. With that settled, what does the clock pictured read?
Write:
**2:23**
